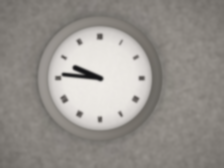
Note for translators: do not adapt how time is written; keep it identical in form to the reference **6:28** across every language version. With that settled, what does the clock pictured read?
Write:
**9:46**
